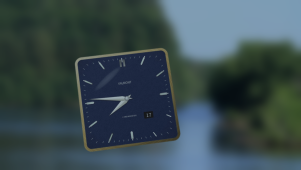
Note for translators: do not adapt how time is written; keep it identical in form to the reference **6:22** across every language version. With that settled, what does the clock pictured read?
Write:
**7:46**
